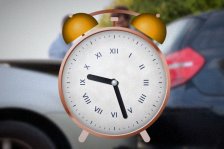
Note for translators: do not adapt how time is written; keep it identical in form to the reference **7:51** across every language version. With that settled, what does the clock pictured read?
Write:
**9:27**
